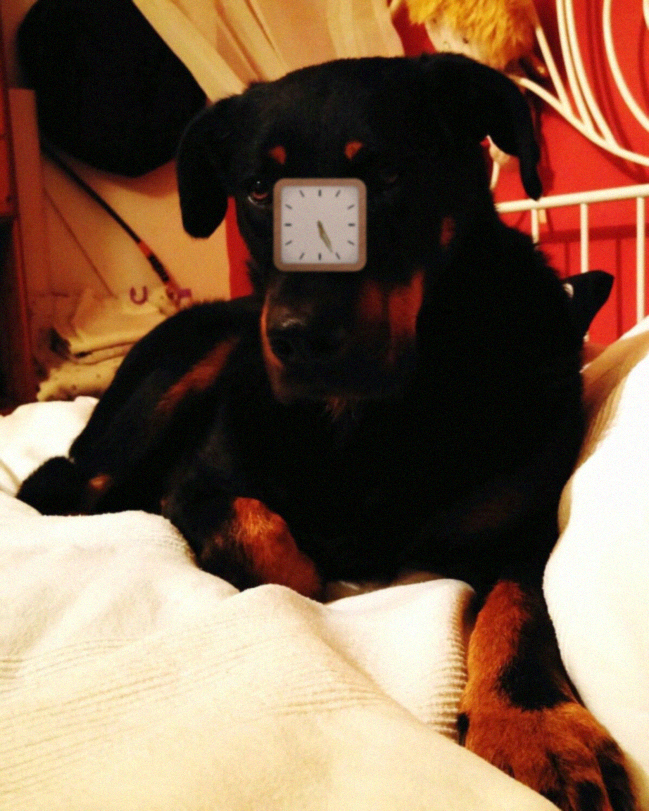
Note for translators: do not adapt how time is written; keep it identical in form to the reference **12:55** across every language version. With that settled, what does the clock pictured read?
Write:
**5:26**
